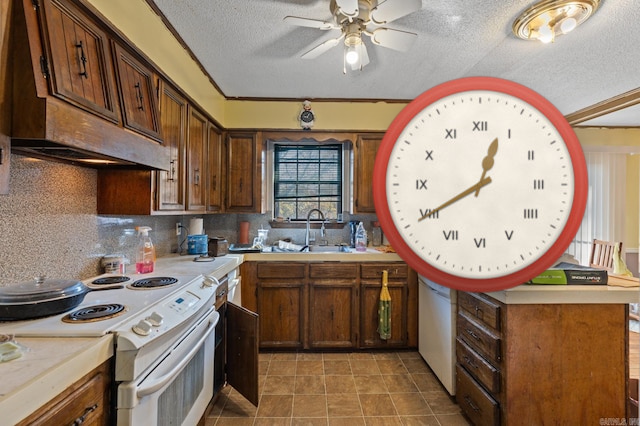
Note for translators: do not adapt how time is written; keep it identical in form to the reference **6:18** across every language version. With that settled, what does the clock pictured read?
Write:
**12:40**
